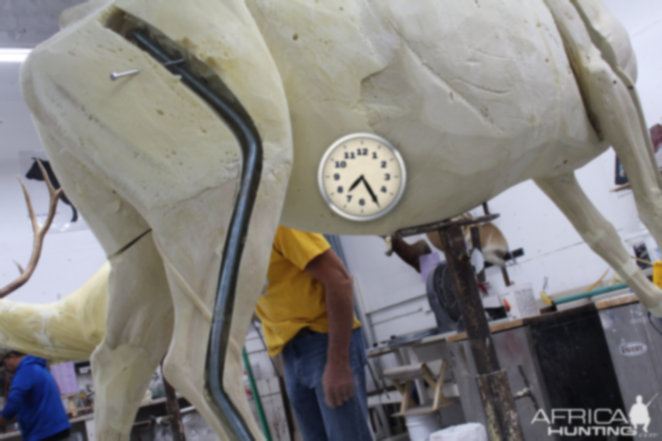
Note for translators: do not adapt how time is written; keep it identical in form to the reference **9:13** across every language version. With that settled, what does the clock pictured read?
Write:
**7:25**
